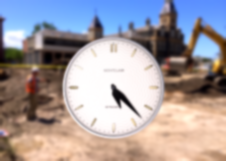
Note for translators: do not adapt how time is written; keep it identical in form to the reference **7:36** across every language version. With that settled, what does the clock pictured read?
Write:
**5:23**
